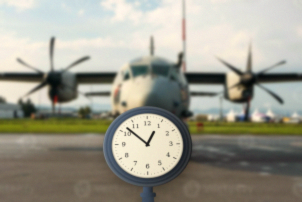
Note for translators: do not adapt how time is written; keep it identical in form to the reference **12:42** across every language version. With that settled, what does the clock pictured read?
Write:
**12:52**
